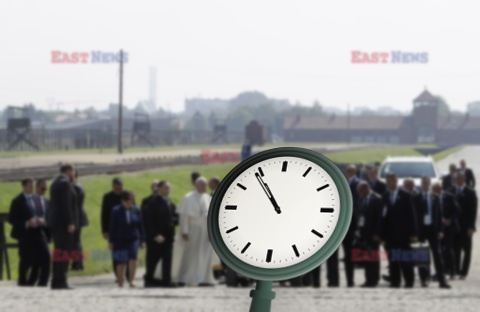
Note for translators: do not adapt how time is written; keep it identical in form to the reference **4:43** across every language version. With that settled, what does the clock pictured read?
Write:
**10:54**
